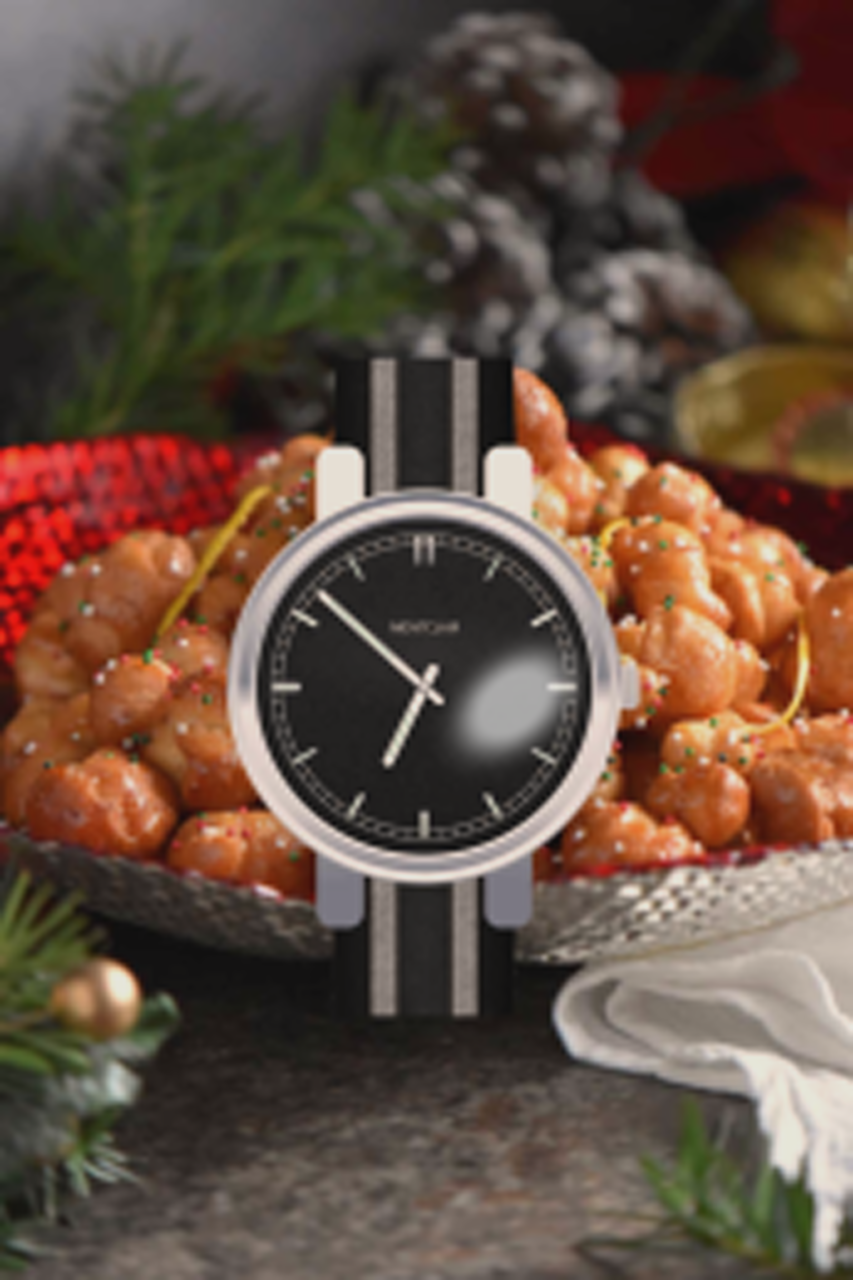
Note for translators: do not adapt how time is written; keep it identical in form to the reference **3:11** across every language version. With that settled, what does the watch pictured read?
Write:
**6:52**
